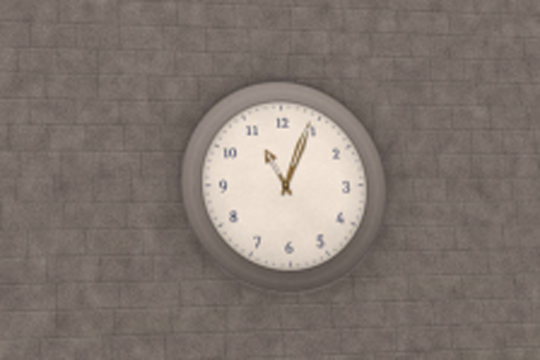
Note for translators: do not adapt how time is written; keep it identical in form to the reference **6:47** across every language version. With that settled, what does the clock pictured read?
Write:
**11:04**
